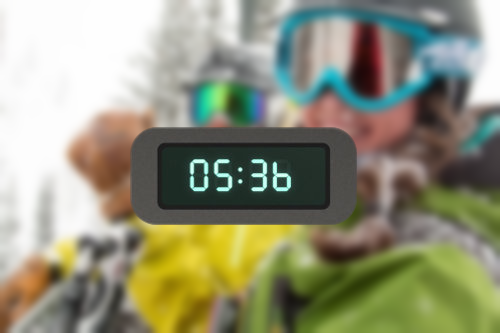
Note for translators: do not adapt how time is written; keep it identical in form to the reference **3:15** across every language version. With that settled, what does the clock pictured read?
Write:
**5:36**
